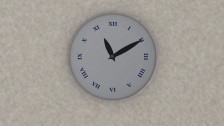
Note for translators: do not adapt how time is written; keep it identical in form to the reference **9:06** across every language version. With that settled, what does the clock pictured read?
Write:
**11:10**
